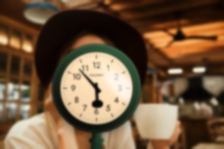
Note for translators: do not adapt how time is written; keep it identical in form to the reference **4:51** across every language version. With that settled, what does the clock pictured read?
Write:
**5:53**
